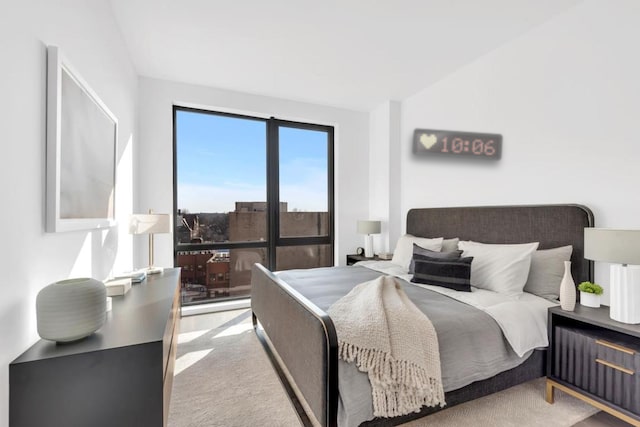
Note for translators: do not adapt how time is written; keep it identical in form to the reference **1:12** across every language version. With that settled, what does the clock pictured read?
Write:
**10:06**
